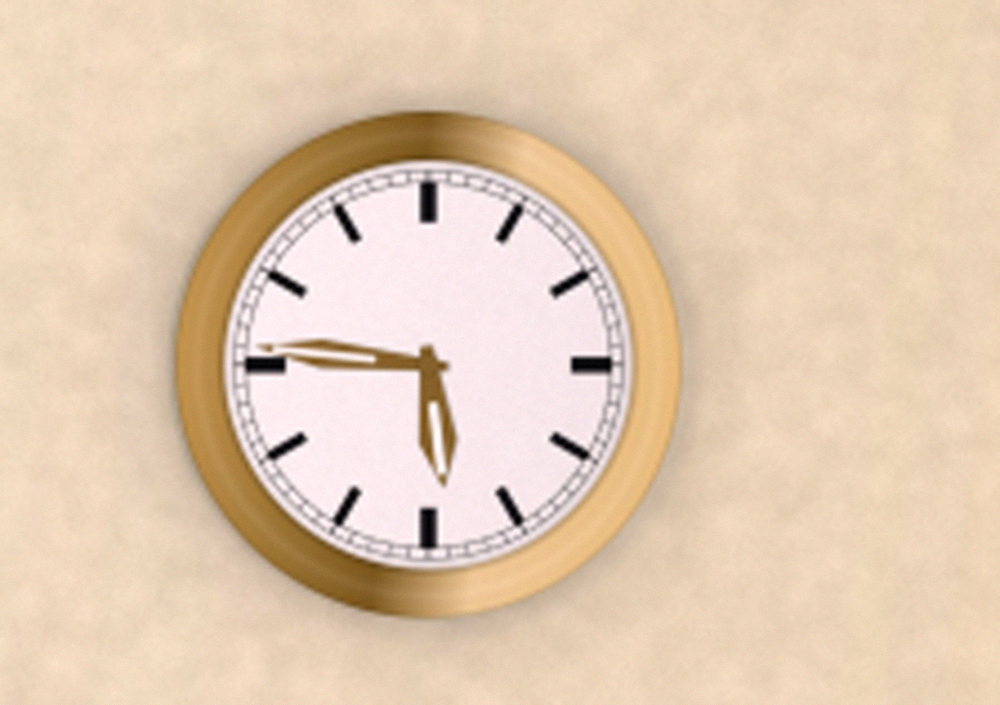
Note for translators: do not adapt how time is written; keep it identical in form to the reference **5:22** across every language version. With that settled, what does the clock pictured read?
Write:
**5:46**
